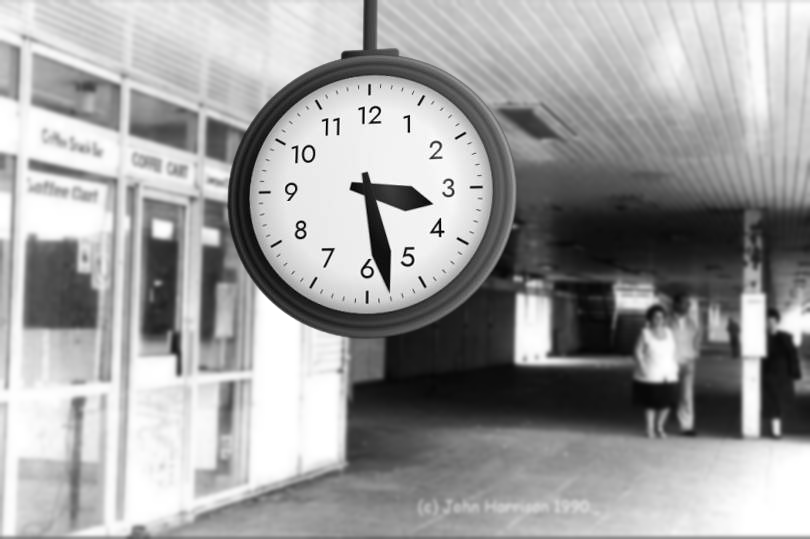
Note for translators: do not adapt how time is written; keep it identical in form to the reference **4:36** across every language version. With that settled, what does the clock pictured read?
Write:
**3:28**
